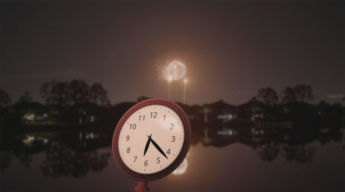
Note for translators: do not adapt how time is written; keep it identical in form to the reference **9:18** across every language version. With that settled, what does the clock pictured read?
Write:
**6:22**
